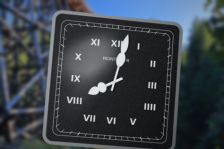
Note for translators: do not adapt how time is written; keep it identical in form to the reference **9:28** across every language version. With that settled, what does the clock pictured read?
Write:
**8:02**
